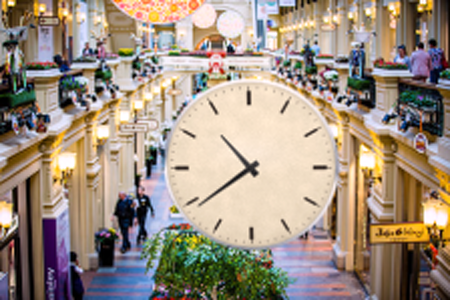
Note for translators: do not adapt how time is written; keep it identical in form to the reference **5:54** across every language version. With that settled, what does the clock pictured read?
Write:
**10:39**
